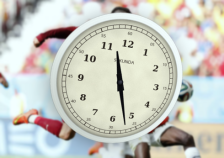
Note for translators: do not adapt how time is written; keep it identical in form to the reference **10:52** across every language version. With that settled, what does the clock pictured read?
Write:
**11:27**
